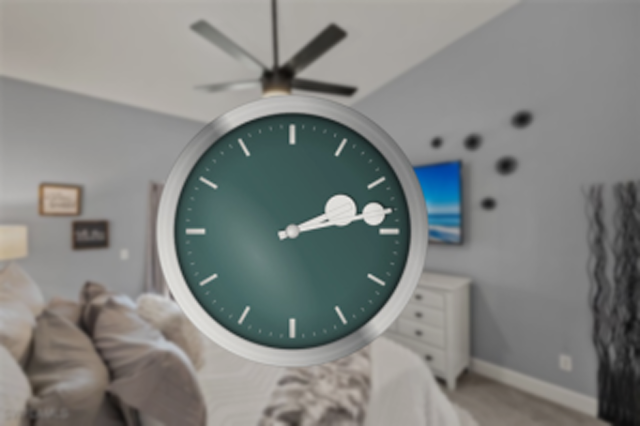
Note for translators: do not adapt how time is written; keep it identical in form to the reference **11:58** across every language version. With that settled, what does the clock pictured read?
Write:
**2:13**
